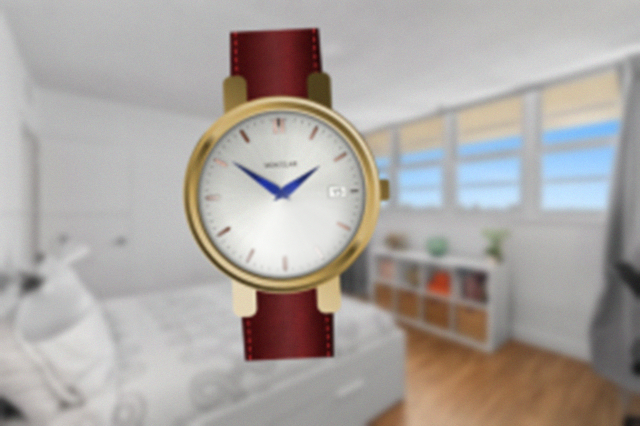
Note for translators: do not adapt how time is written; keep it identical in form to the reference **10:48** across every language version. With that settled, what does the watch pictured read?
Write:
**1:51**
